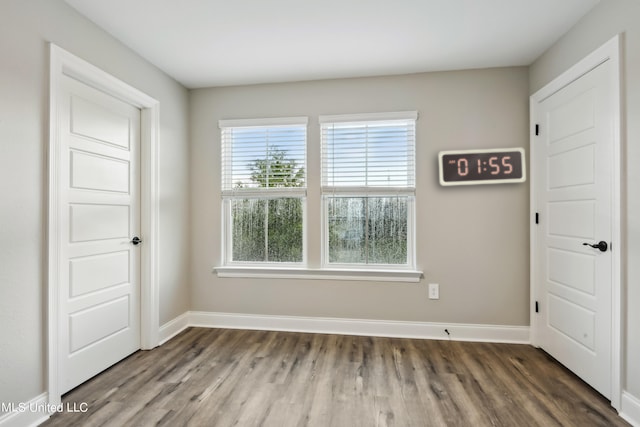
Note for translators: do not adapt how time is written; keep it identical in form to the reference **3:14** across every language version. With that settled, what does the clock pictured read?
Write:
**1:55**
